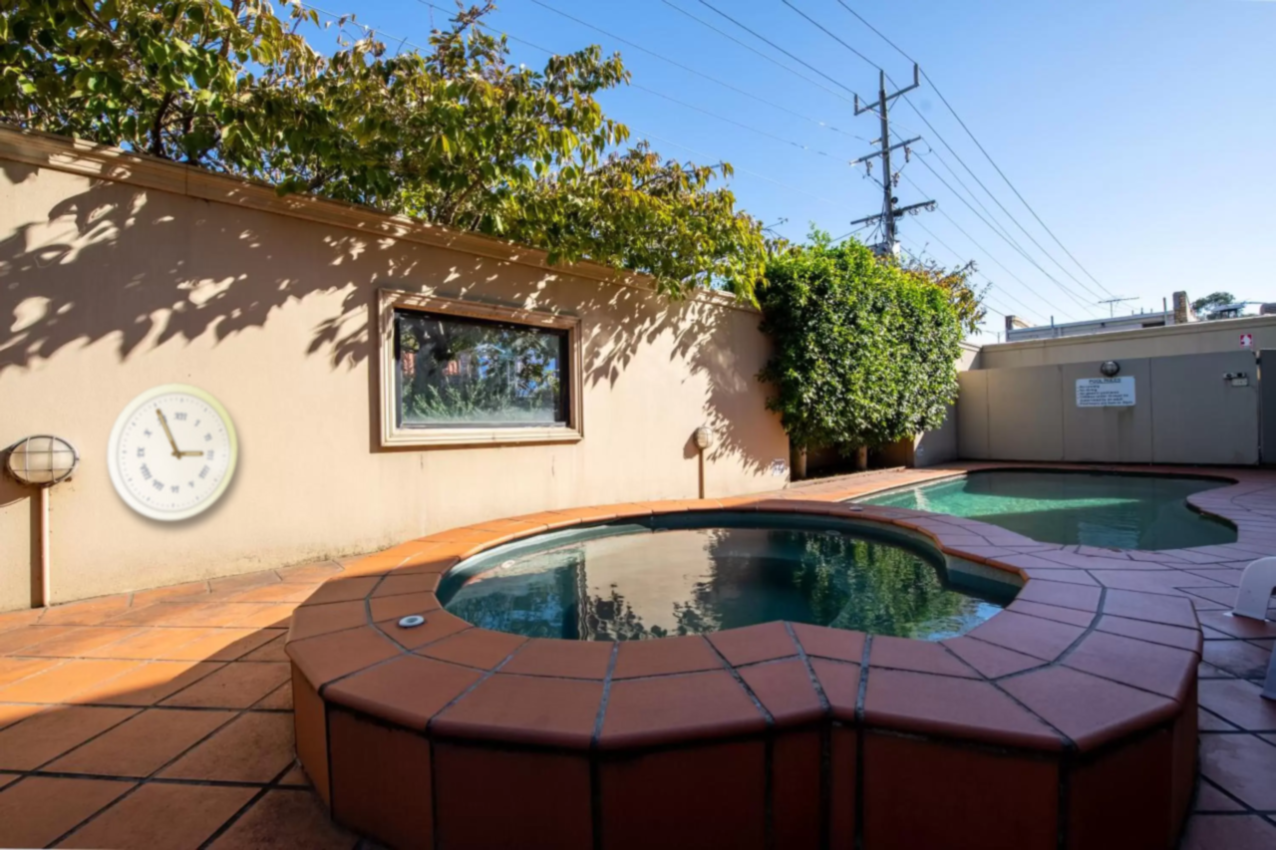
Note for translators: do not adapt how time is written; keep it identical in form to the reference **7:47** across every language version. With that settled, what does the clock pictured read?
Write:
**2:55**
